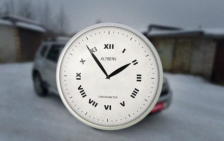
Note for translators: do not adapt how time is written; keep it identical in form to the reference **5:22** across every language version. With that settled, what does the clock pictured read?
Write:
**1:54**
